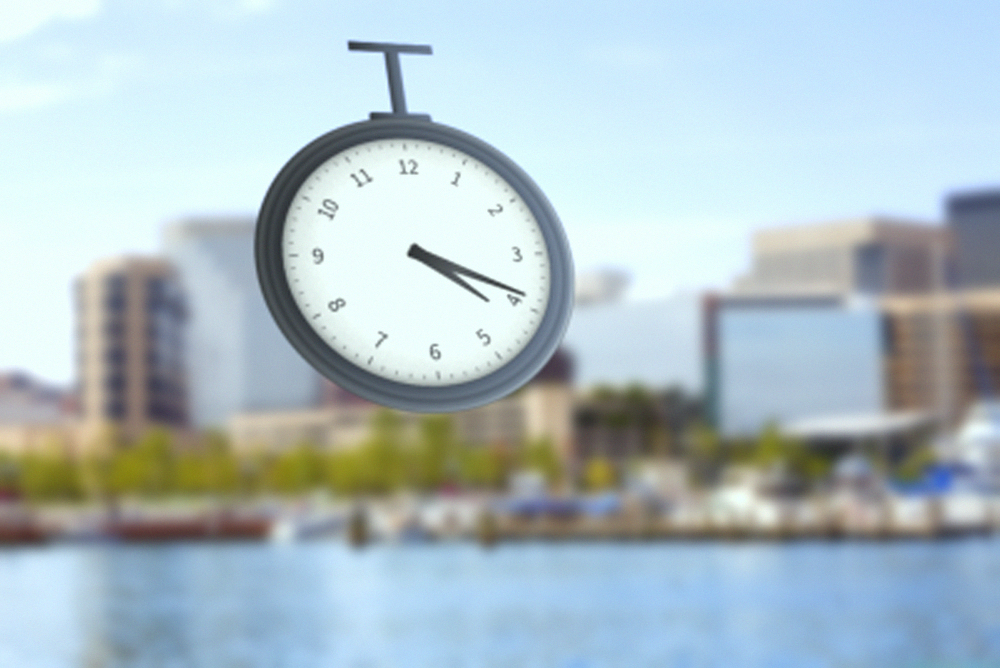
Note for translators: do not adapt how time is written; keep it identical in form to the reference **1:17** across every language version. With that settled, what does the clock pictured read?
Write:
**4:19**
